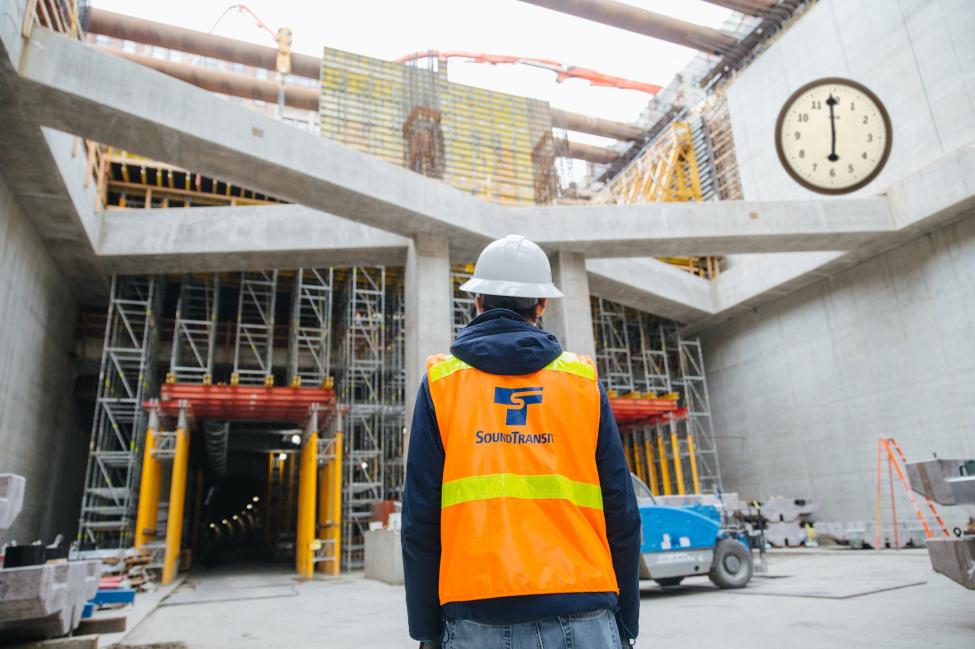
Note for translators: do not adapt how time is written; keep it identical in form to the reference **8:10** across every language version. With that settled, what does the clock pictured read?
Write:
**5:59**
